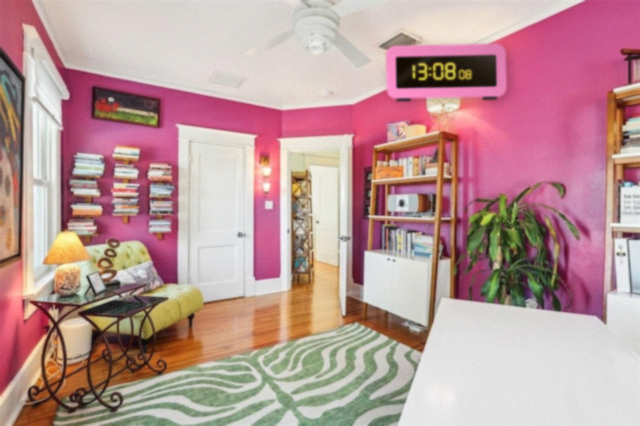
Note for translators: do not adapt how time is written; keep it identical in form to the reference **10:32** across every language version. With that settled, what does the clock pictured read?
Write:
**13:08**
